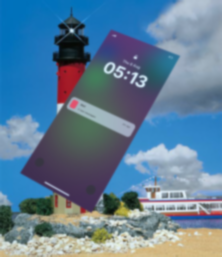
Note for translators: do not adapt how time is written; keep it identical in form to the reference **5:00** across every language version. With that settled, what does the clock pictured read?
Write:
**5:13**
